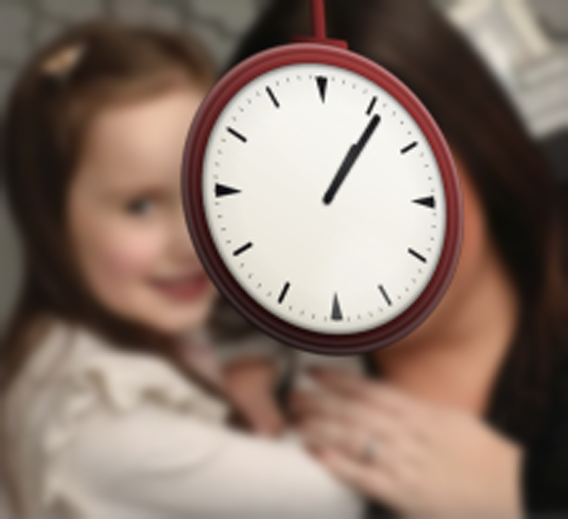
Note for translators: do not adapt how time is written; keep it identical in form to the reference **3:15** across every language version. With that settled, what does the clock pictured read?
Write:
**1:06**
